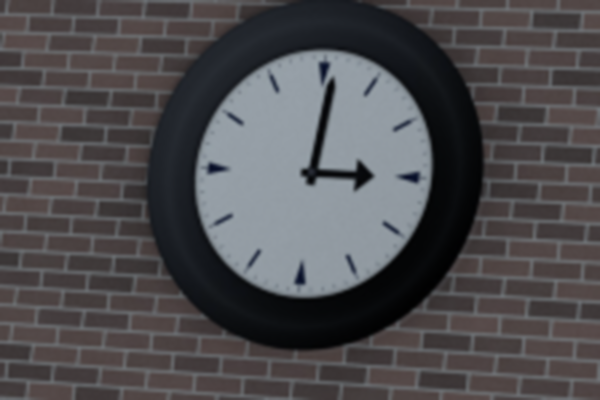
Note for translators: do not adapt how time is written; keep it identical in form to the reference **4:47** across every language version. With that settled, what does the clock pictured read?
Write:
**3:01**
